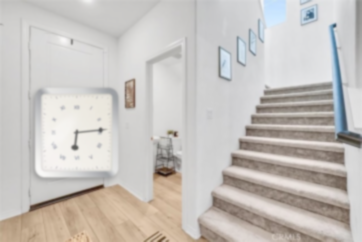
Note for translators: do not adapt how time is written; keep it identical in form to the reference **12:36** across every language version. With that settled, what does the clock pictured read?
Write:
**6:14**
